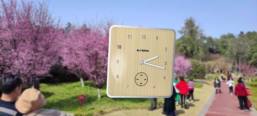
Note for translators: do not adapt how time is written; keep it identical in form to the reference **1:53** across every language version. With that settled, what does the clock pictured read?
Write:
**2:17**
